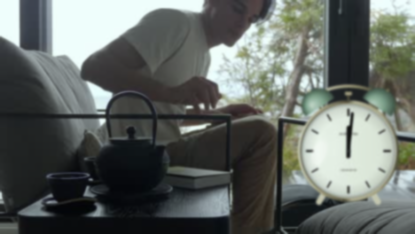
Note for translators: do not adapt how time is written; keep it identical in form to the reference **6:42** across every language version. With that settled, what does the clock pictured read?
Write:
**12:01**
